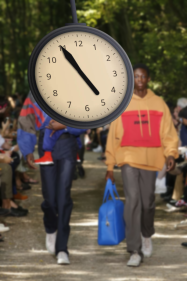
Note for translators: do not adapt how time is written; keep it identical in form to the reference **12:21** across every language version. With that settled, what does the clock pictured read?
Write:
**4:55**
